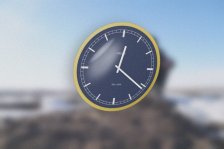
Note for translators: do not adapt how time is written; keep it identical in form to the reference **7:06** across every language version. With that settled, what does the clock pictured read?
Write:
**12:21**
